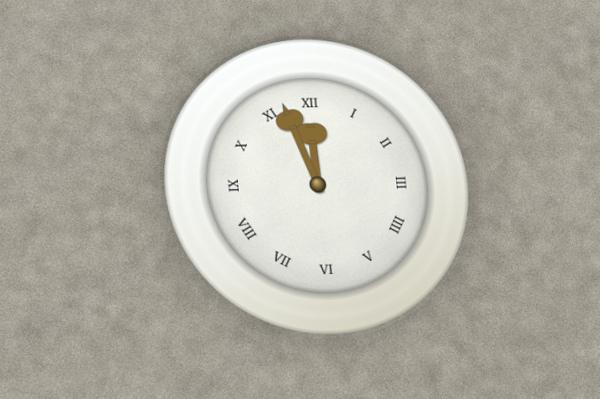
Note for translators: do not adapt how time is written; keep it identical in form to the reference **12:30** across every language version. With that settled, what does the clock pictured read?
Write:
**11:57**
